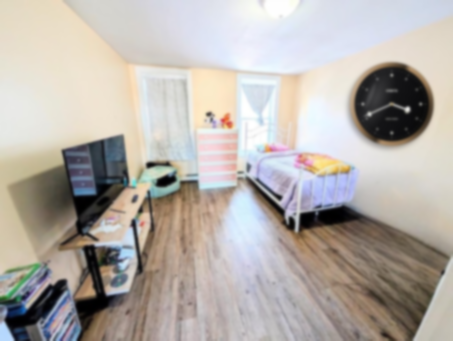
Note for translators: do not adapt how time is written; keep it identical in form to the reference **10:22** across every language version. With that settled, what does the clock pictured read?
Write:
**3:41**
